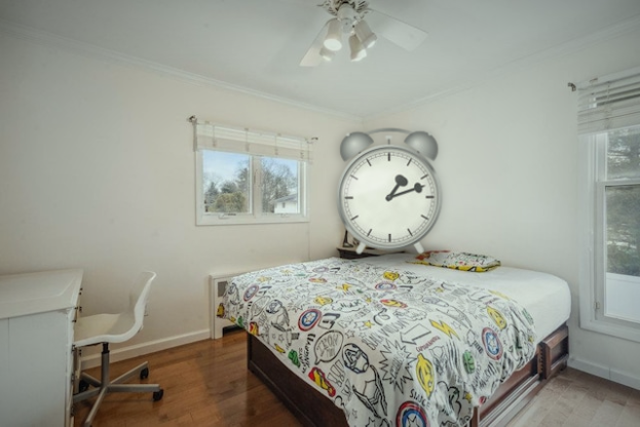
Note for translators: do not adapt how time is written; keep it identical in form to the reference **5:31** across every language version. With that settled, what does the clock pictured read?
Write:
**1:12**
